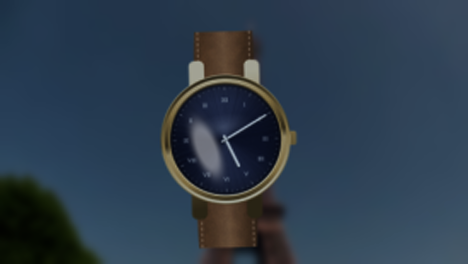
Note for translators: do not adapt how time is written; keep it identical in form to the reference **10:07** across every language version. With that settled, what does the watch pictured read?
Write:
**5:10**
